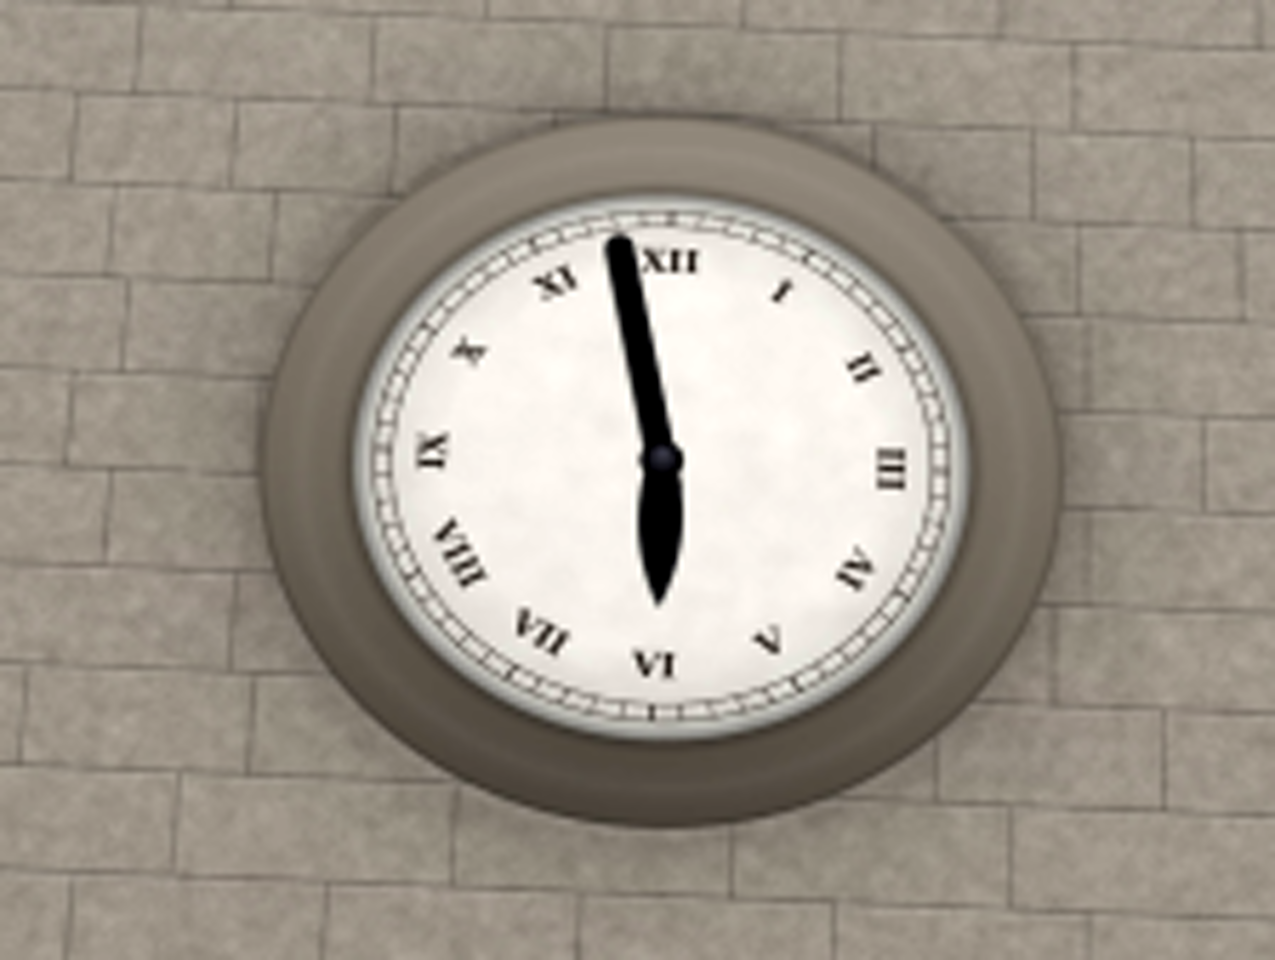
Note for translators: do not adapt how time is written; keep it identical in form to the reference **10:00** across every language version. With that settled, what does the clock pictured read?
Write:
**5:58**
